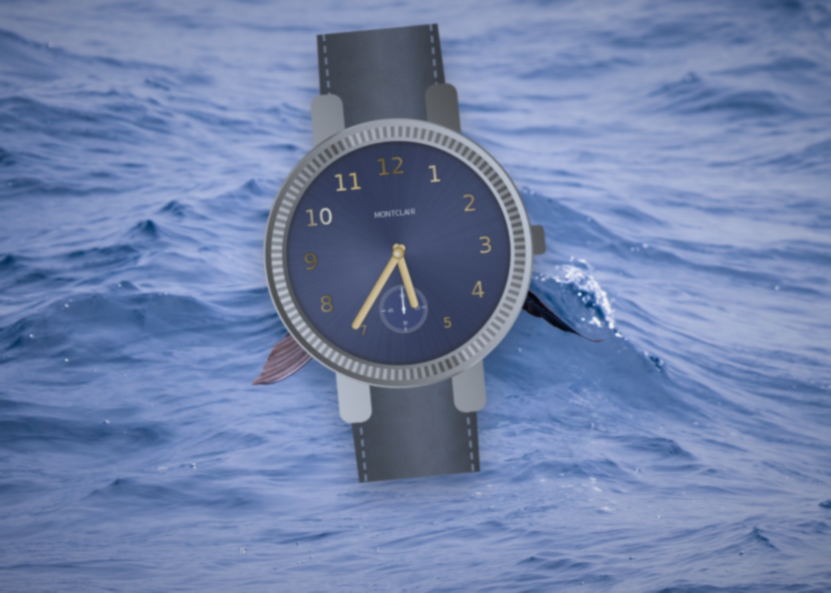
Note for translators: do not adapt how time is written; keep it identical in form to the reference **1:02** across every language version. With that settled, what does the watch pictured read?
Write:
**5:36**
